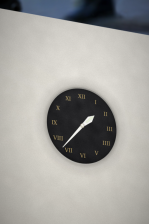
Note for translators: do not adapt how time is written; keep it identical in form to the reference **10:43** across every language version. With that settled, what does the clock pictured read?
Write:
**1:37**
